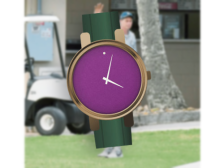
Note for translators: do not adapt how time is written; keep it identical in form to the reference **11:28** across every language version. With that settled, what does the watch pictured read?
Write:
**4:03**
